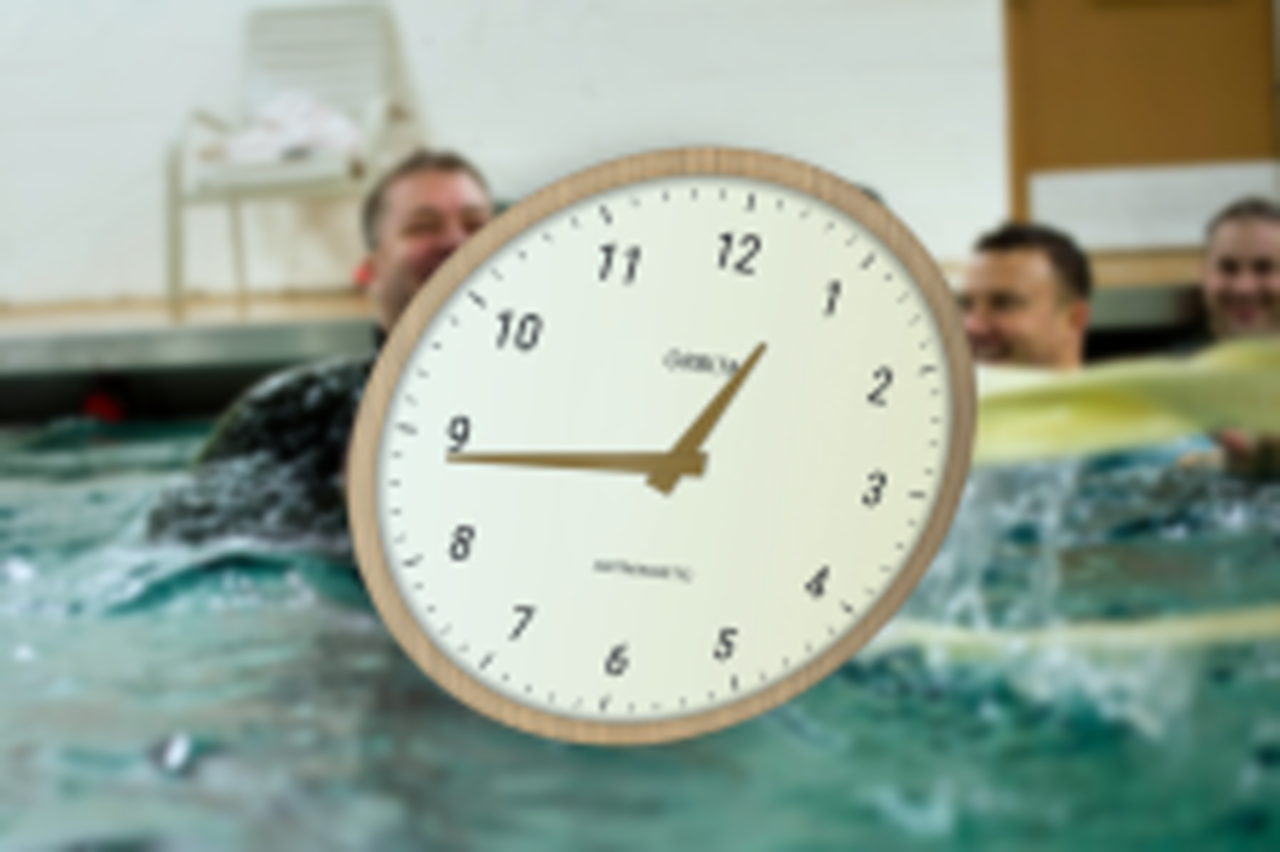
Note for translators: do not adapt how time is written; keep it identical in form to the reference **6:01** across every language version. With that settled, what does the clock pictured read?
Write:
**12:44**
